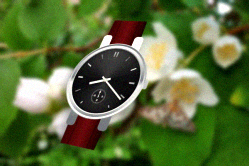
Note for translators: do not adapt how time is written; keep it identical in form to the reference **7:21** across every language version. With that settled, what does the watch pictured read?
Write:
**8:21**
